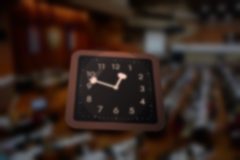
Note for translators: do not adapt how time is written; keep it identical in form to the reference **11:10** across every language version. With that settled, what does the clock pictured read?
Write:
**12:48**
